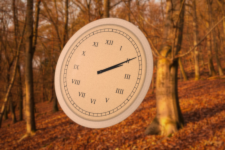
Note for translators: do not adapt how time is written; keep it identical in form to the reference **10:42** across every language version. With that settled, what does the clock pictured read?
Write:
**2:10**
